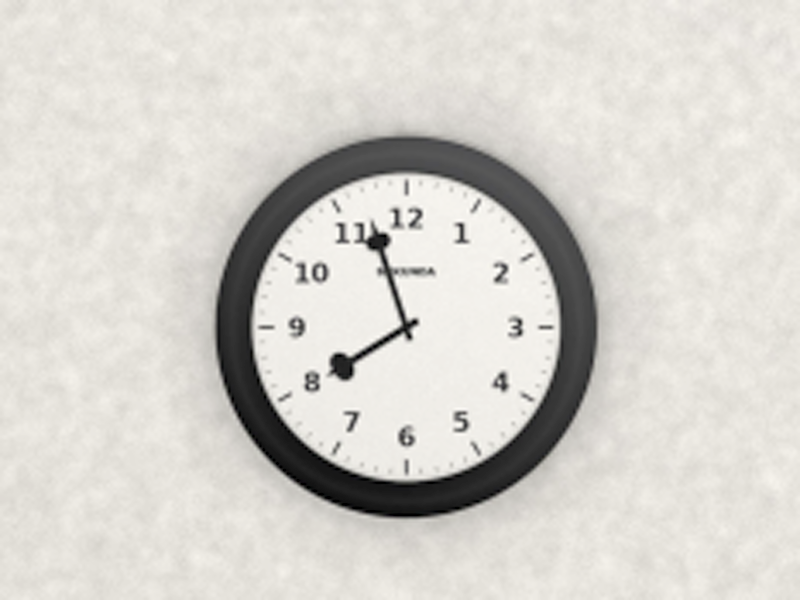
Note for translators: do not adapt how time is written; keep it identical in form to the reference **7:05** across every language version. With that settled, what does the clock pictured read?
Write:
**7:57**
